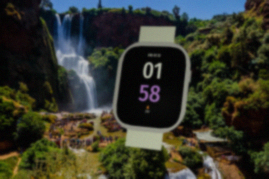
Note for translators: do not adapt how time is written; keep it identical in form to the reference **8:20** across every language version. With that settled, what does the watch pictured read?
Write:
**1:58**
